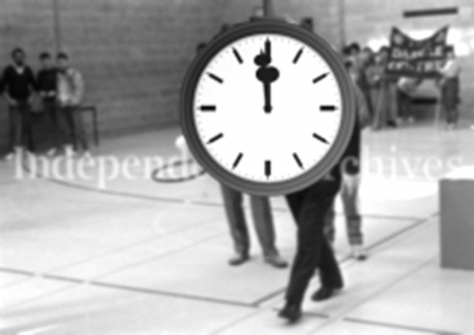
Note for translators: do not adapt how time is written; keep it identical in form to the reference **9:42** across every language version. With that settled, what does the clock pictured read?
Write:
**11:59**
